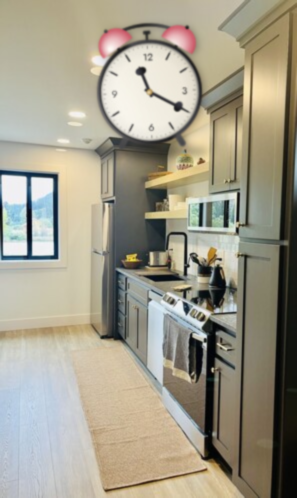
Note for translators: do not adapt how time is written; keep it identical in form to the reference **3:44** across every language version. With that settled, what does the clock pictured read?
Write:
**11:20**
